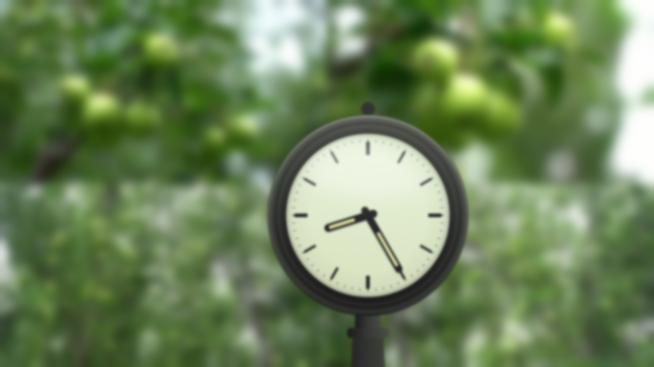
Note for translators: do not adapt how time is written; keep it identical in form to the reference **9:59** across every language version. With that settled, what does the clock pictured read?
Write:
**8:25**
